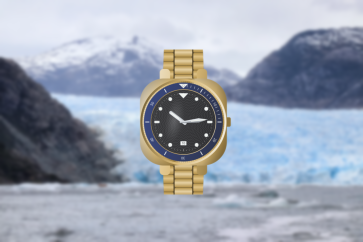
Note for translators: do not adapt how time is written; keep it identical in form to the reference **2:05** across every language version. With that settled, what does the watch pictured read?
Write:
**10:14**
